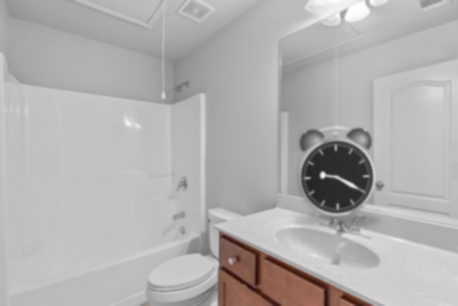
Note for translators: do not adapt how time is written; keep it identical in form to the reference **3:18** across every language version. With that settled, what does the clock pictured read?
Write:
**9:20**
